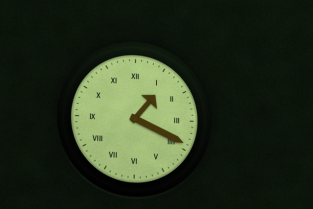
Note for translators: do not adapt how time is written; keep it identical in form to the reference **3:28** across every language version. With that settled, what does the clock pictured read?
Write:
**1:19**
